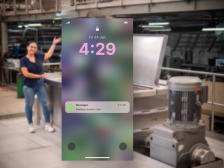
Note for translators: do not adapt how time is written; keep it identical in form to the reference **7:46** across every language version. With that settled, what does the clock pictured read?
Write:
**4:29**
